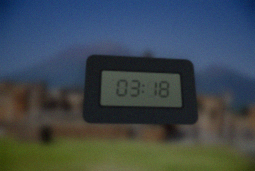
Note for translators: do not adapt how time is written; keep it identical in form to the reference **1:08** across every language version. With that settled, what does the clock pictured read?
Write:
**3:18**
